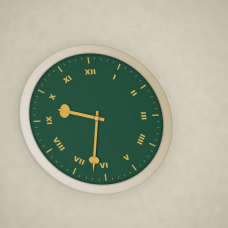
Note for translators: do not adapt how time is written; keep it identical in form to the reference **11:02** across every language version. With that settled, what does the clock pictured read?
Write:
**9:32**
